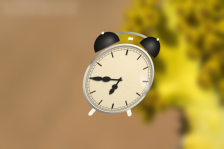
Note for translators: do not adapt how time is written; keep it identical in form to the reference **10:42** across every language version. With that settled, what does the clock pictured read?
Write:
**6:45**
